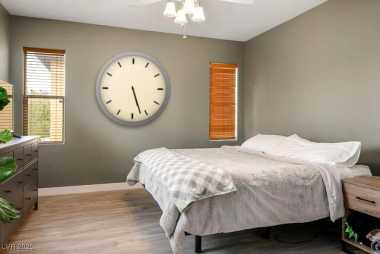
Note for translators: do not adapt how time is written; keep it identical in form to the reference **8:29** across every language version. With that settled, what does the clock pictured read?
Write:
**5:27**
